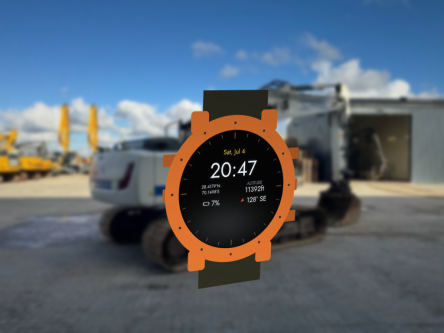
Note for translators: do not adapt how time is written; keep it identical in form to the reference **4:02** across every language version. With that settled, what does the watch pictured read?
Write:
**20:47**
